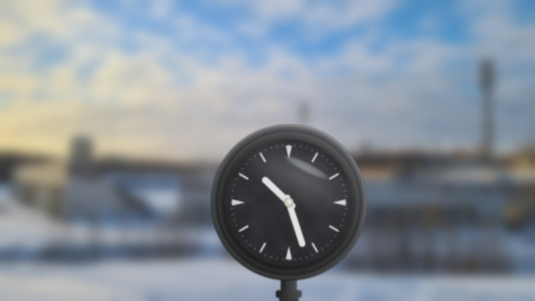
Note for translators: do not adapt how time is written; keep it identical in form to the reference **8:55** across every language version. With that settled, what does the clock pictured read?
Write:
**10:27**
